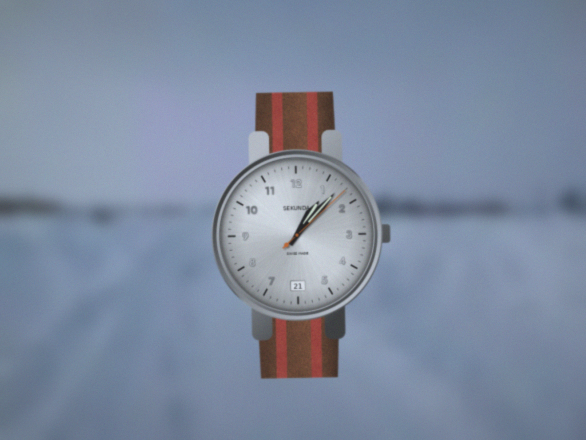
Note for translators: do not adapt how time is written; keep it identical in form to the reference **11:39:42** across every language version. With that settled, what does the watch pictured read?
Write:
**1:07:08**
